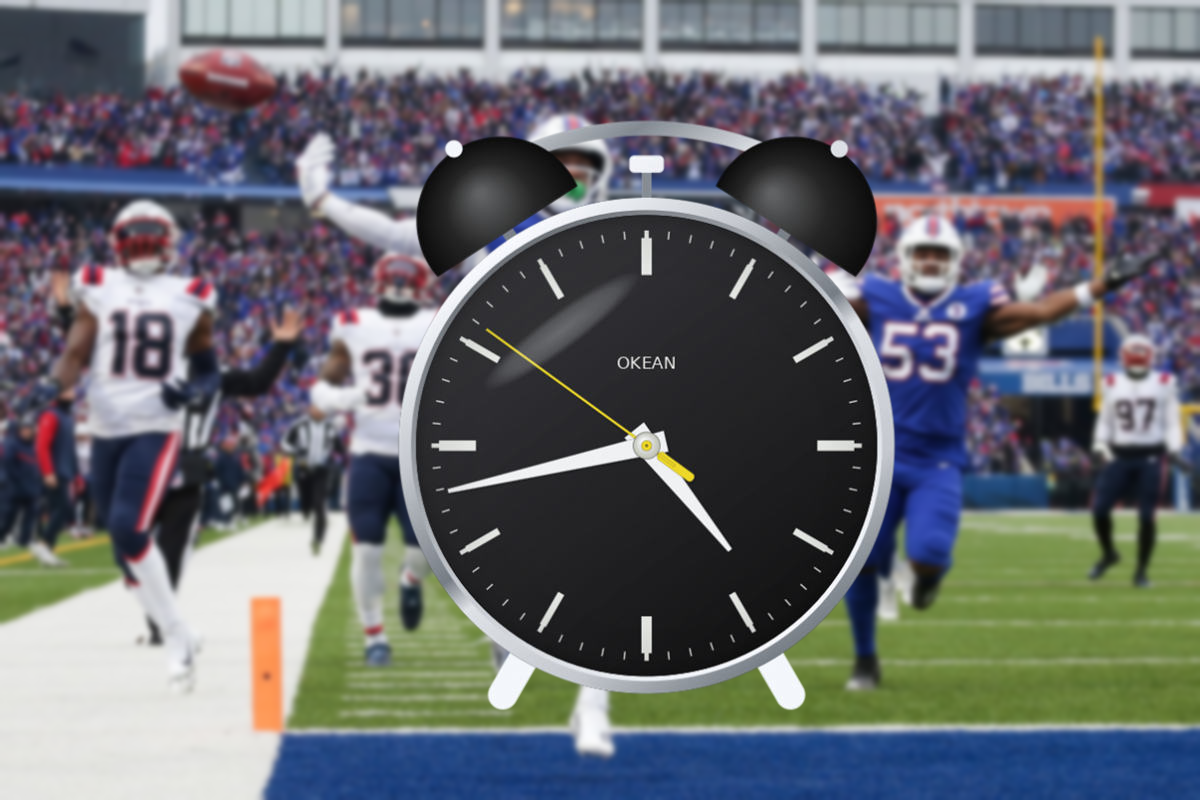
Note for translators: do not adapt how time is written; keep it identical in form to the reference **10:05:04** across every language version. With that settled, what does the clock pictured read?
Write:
**4:42:51**
